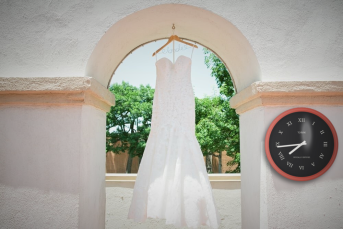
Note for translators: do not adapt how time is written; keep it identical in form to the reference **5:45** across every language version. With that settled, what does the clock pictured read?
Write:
**7:44**
